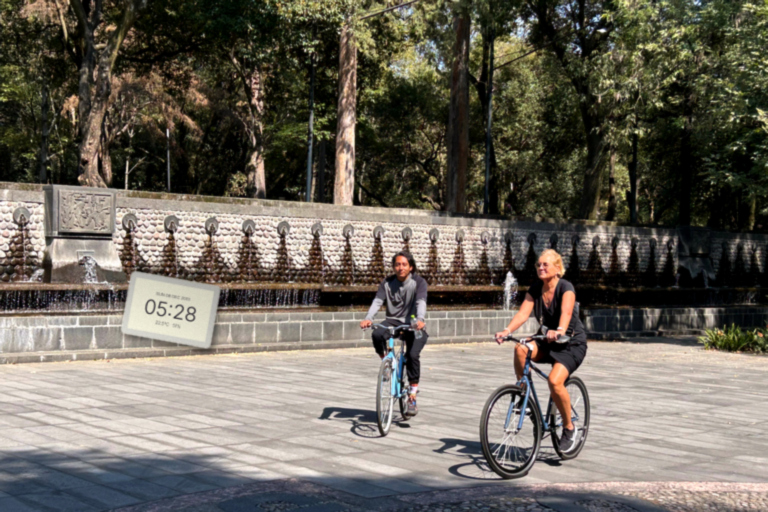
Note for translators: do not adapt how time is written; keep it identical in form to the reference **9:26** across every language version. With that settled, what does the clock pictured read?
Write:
**5:28**
